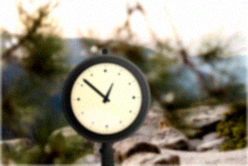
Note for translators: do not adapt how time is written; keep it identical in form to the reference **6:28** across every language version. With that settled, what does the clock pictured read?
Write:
**12:52**
